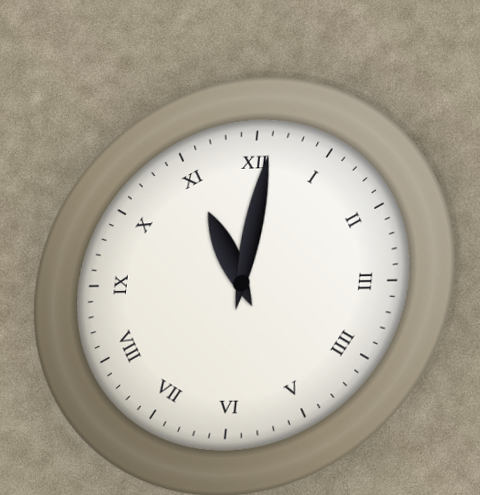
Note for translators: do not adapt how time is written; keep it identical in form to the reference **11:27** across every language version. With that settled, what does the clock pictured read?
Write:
**11:01**
